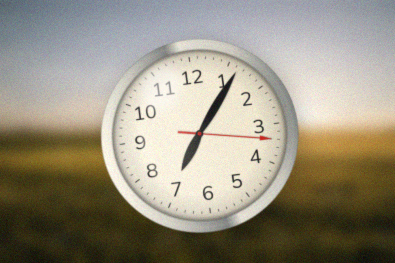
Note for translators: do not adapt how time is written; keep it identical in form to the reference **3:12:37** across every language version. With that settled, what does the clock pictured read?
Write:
**7:06:17**
